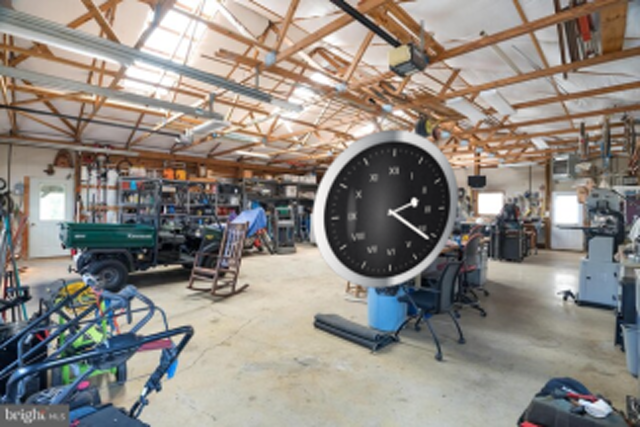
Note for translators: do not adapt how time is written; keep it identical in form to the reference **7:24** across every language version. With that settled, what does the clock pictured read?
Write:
**2:21**
